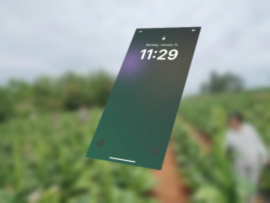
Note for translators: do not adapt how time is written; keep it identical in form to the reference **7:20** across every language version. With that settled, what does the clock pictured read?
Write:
**11:29**
